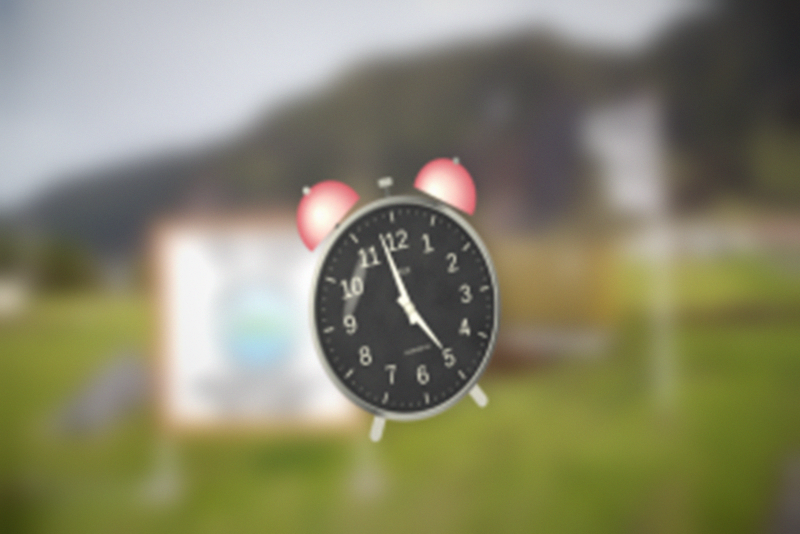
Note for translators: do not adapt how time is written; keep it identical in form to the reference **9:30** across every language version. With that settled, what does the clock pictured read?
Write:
**4:58**
